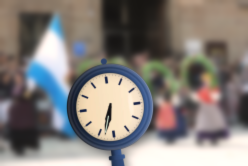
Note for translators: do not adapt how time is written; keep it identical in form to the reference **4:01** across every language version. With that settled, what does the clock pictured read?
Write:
**6:33**
